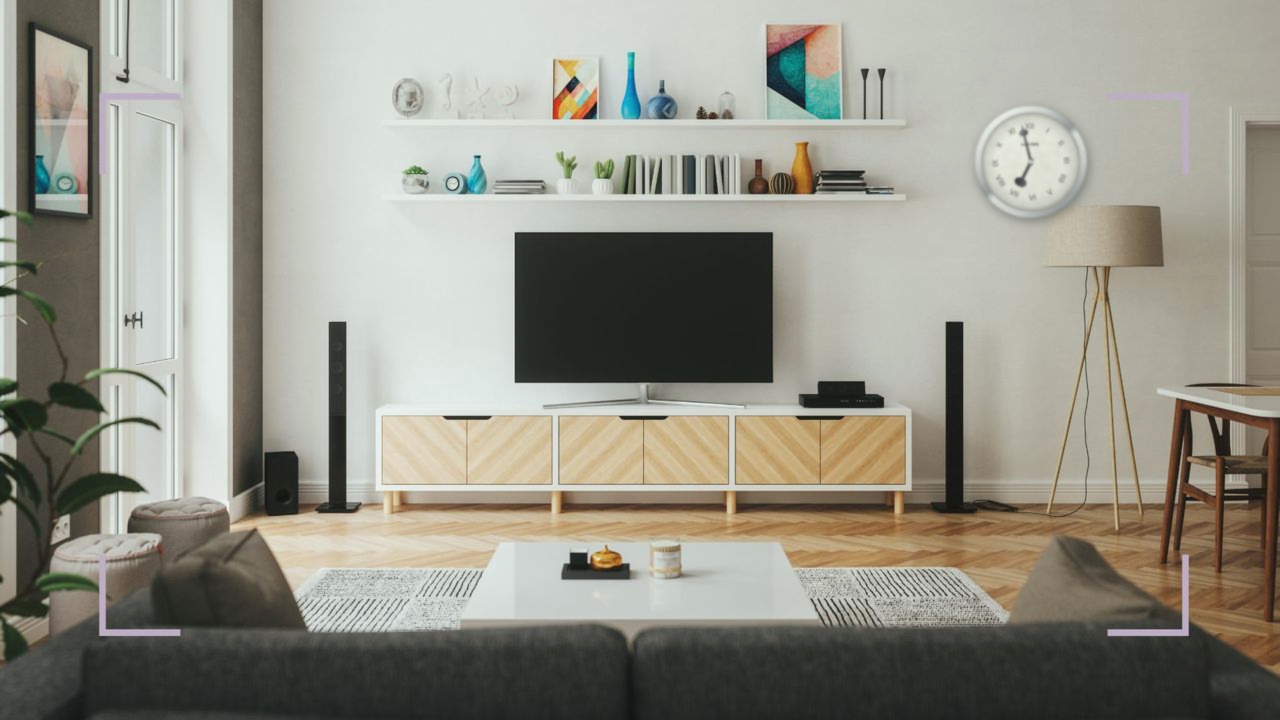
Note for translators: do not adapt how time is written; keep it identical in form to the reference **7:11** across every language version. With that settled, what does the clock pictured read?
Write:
**6:58**
